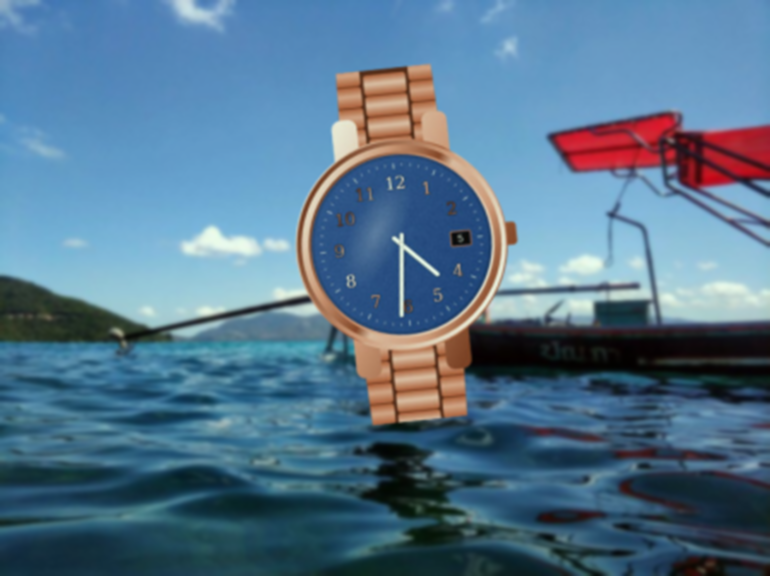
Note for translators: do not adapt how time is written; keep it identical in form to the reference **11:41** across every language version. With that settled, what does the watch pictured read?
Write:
**4:31**
